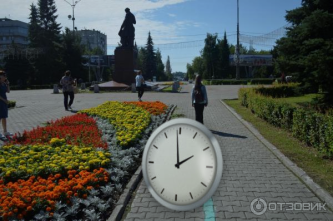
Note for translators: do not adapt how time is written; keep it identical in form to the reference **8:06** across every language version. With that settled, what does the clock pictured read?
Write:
**1:59**
